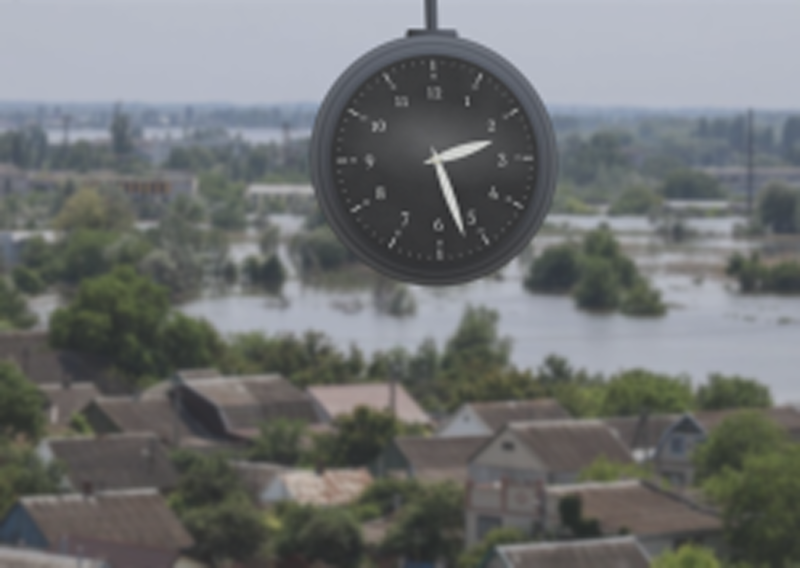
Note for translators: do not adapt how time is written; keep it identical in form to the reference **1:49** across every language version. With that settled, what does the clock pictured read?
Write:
**2:27**
